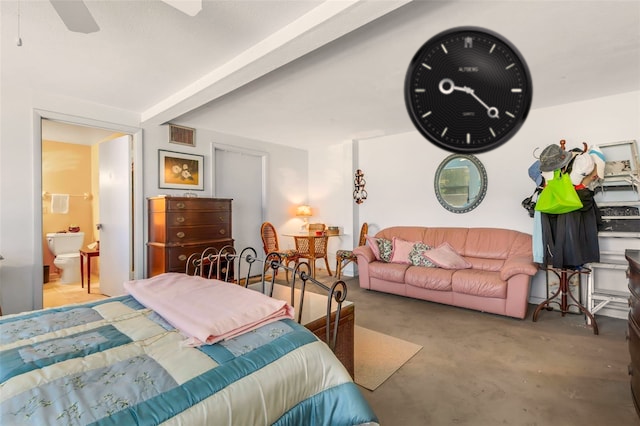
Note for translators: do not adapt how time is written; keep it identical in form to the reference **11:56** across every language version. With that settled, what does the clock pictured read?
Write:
**9:22**
